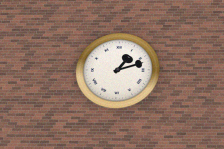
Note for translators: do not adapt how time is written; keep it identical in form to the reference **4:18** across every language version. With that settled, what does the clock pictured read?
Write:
**1:12**
